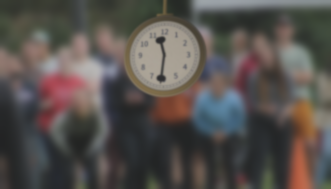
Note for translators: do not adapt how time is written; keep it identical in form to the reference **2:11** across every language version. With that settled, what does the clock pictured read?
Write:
**11:31**
